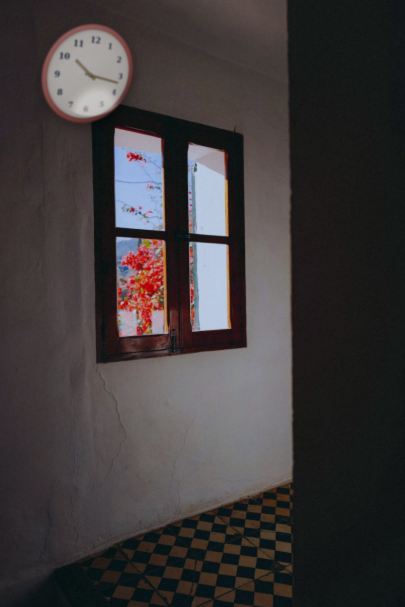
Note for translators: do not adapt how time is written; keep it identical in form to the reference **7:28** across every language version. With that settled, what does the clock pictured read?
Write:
**10:17**
